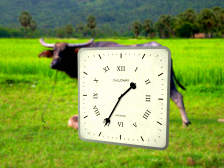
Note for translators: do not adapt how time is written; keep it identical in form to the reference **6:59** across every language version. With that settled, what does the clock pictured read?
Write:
**1:35**
